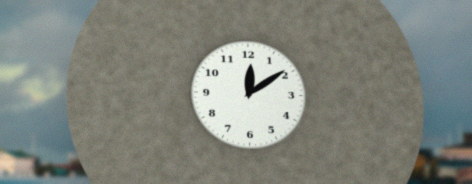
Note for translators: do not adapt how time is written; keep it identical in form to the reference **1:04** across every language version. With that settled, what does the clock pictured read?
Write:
**12:09**
